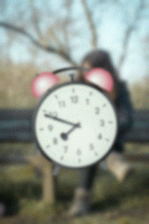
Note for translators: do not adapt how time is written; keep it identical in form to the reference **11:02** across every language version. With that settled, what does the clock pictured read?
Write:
**7:49**
